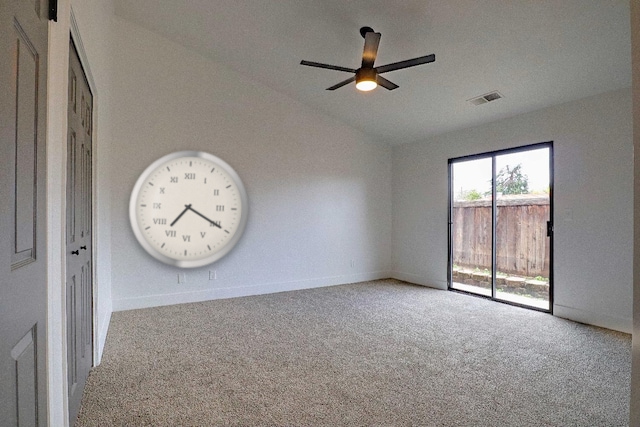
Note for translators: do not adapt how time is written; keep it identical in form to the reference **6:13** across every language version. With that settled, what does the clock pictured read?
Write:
**7:20**
